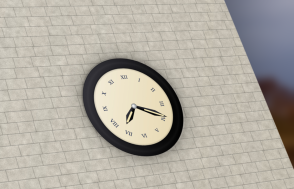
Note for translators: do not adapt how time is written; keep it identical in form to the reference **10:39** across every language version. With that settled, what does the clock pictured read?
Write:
**7:19**
